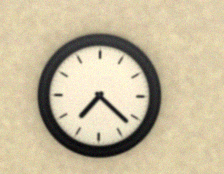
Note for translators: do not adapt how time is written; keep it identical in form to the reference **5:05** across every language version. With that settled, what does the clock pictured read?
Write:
**7:22**
